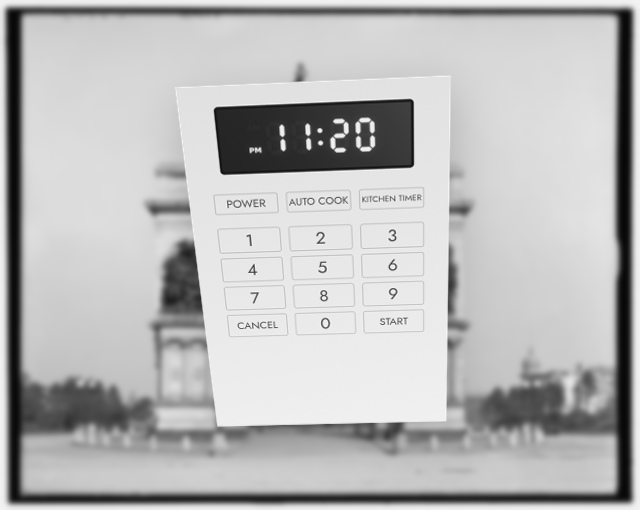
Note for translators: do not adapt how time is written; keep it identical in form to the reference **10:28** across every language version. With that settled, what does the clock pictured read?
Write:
**11:20**
